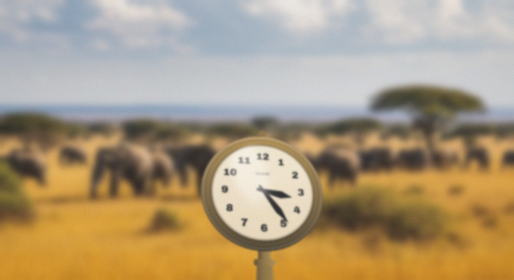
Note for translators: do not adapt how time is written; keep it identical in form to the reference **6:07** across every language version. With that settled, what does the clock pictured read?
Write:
**3:24**
